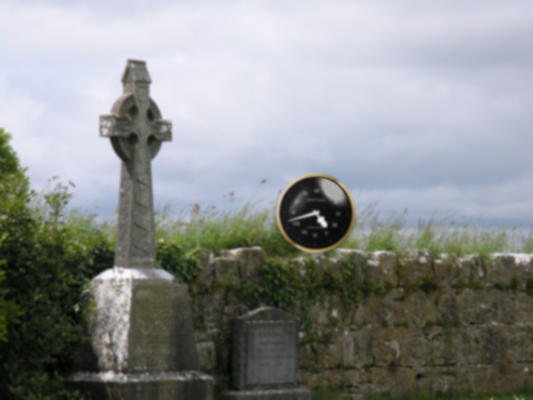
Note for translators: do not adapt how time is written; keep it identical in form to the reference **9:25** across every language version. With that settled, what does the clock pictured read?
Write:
**4:42**
